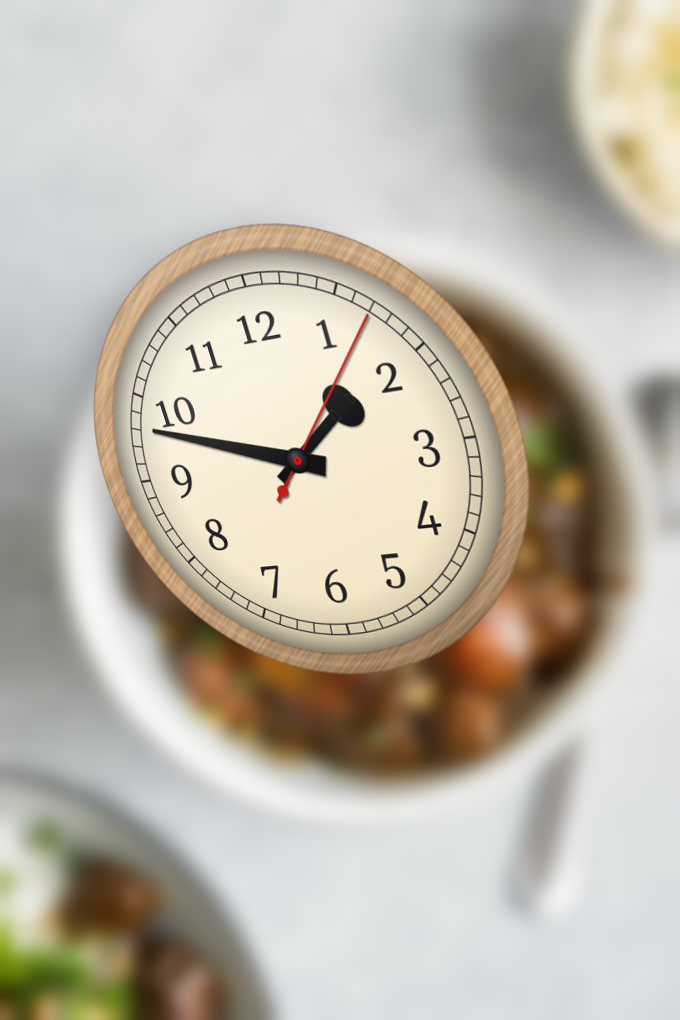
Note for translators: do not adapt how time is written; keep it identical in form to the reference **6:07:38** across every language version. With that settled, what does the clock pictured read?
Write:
**1:48:07**
